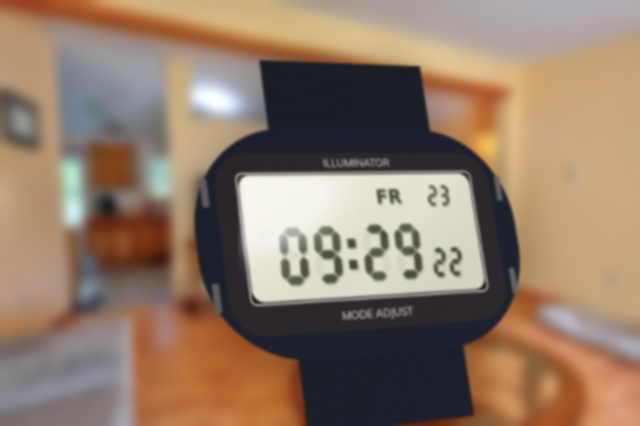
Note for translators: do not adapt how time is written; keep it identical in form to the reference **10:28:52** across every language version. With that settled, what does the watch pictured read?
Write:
**9:29:22**
